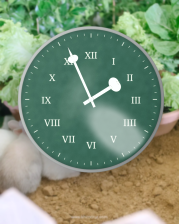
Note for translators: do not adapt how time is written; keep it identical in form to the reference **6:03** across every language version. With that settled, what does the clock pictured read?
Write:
**1:56**
